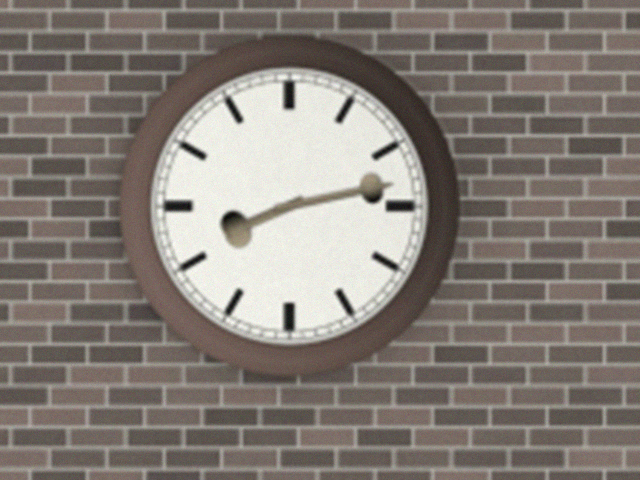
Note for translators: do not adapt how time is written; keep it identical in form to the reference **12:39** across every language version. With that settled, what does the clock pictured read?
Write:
**8:13**
